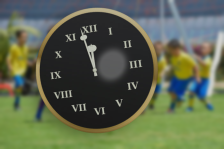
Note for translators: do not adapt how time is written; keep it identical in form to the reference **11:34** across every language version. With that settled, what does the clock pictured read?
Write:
**11:58**
